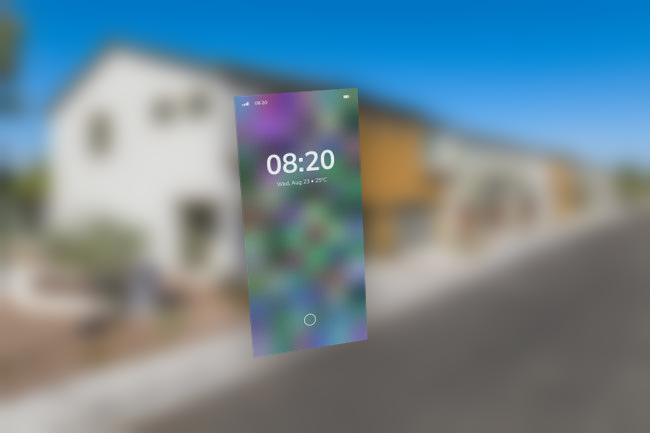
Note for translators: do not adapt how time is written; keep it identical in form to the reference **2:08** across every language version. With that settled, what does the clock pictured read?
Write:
**8:20**
